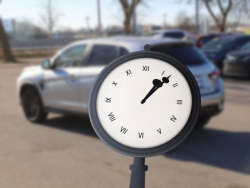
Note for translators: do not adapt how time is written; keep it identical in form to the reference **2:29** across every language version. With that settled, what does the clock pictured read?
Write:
**1:07**
